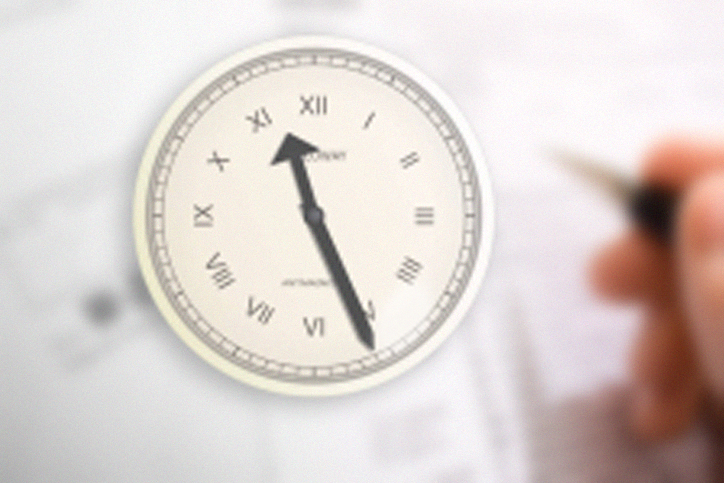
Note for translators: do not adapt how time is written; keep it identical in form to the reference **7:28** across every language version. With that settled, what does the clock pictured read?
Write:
**11:26**
